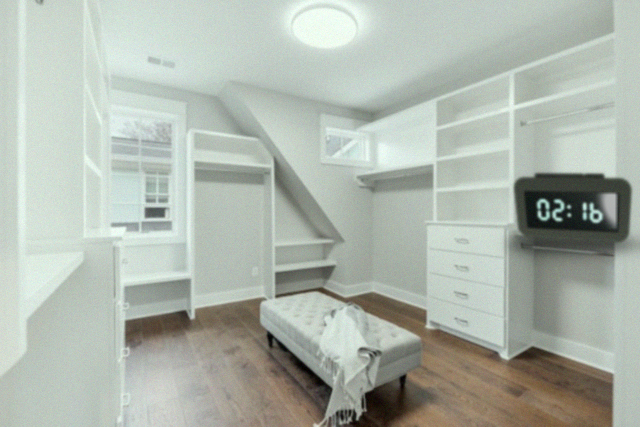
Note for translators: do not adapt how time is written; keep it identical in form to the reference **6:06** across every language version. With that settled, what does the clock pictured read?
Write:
**2:16**
